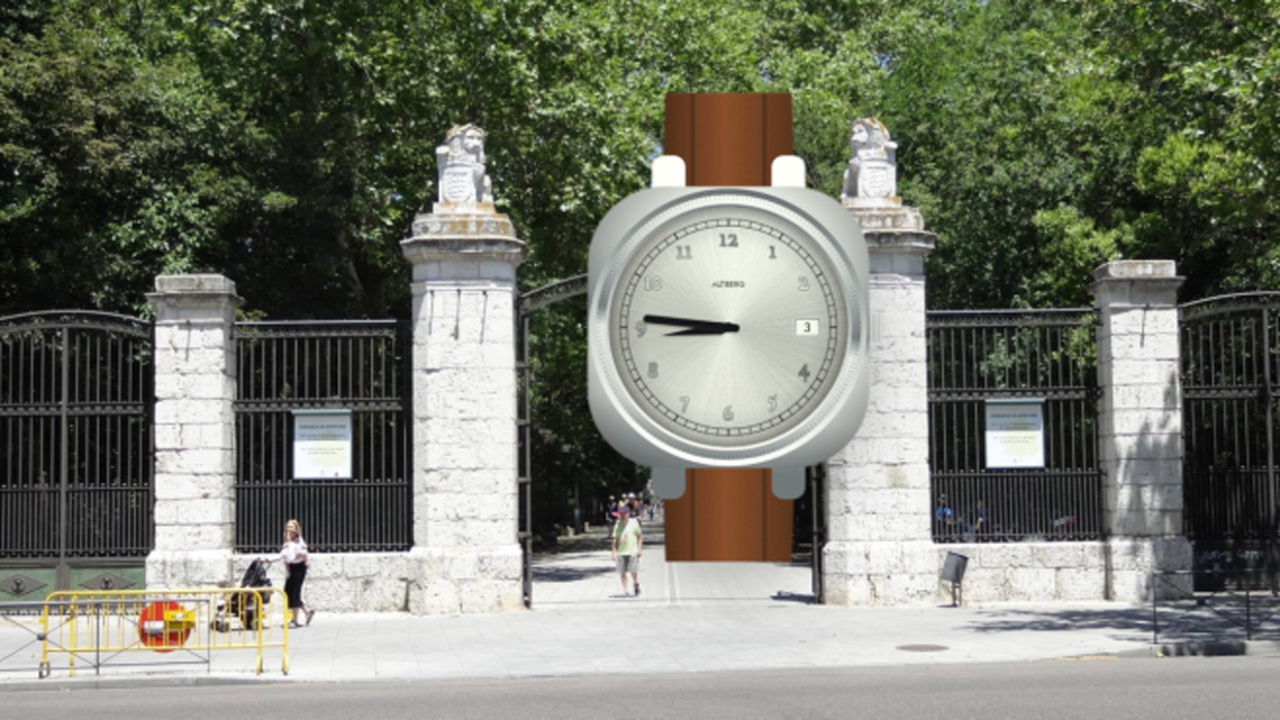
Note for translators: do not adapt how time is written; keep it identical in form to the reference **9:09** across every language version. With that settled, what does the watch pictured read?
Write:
**8:46**
